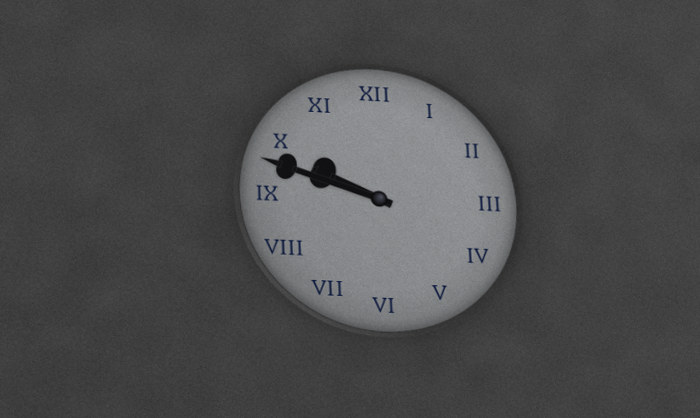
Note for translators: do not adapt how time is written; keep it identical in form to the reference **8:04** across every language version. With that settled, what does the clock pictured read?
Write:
**9:48**
